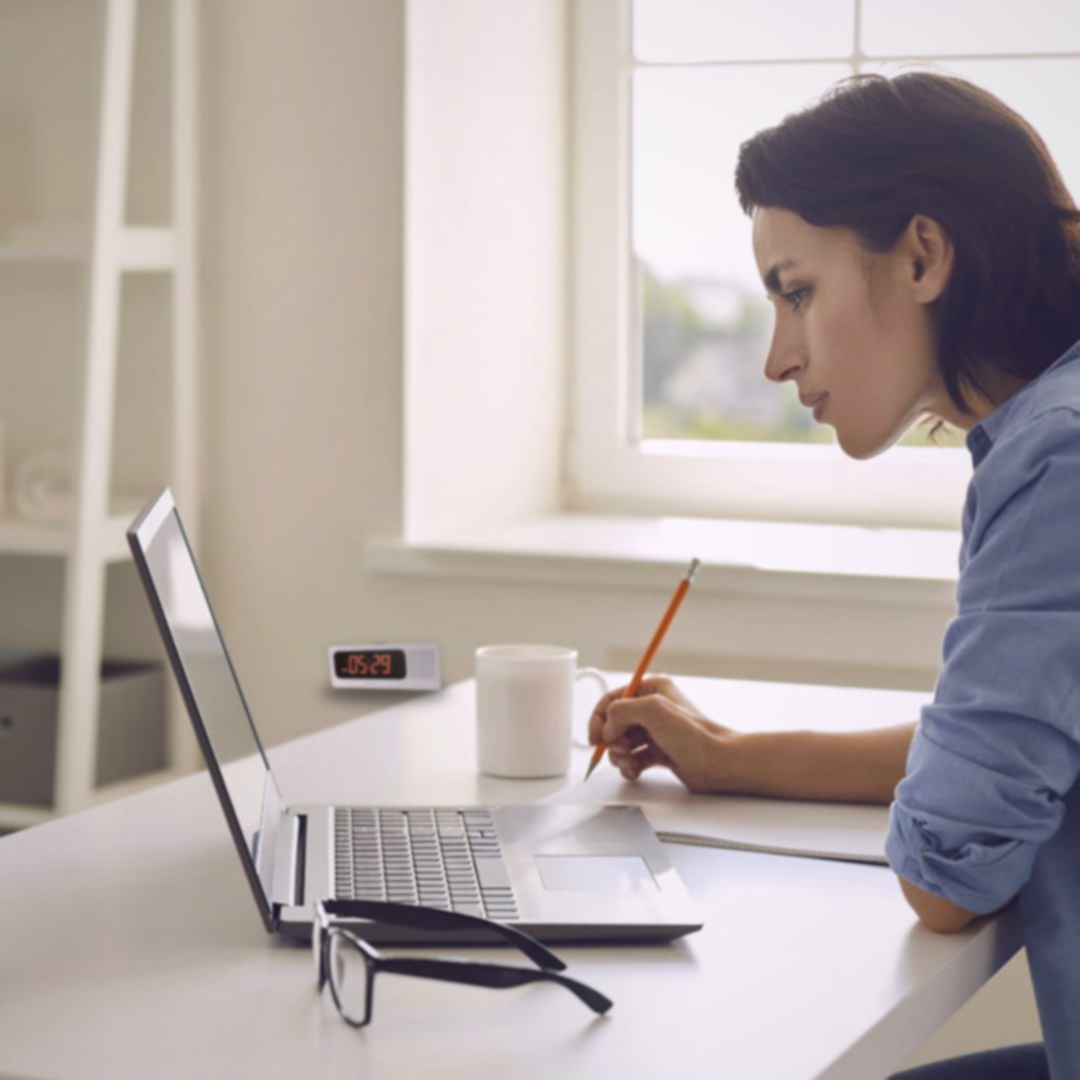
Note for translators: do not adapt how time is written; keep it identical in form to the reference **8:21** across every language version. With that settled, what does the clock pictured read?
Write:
**5:29**
